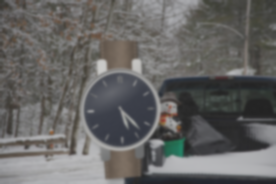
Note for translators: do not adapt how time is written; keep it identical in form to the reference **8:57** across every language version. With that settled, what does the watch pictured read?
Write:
**5:23**
